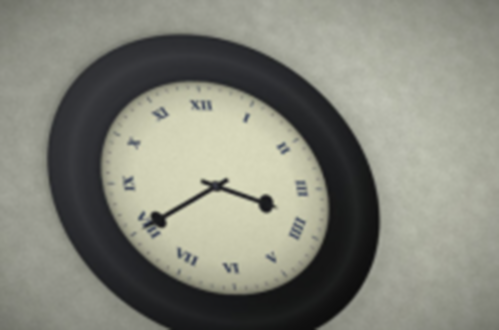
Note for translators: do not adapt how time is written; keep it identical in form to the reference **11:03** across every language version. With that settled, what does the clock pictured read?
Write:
**3:40**
